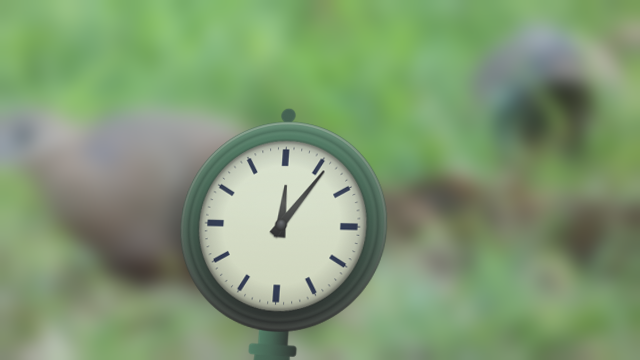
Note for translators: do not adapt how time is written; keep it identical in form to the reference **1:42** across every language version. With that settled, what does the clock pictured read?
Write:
**12:06**
